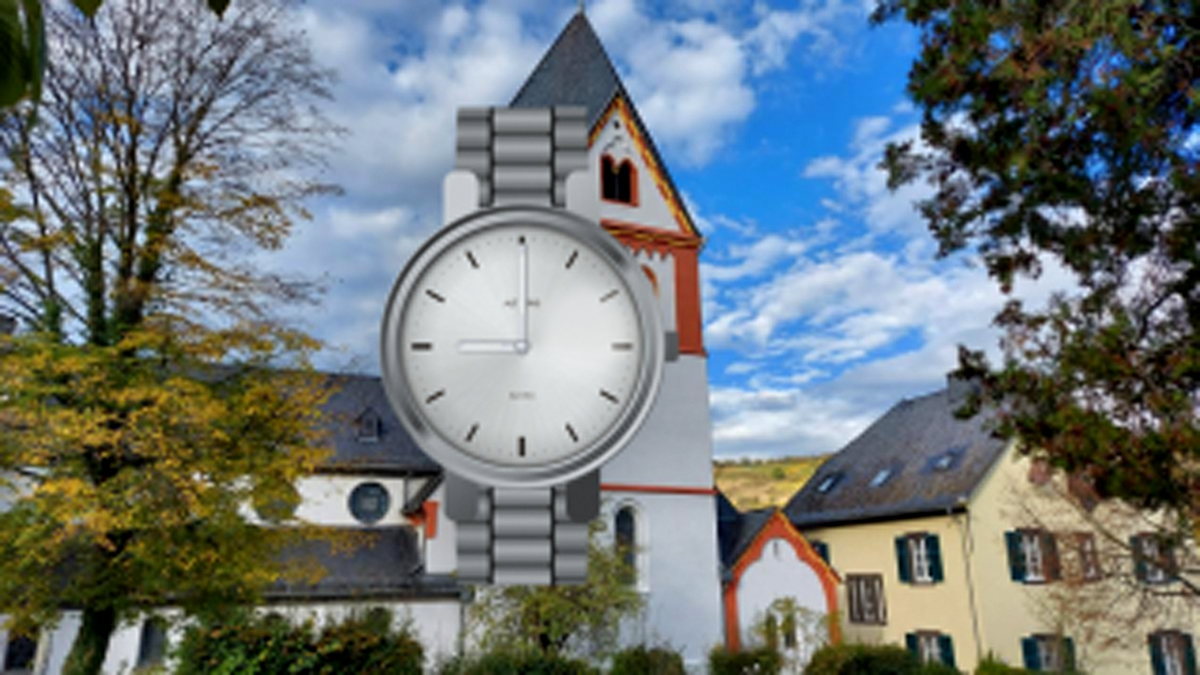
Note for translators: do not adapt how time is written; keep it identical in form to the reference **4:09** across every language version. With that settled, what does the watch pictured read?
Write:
**9:00**
